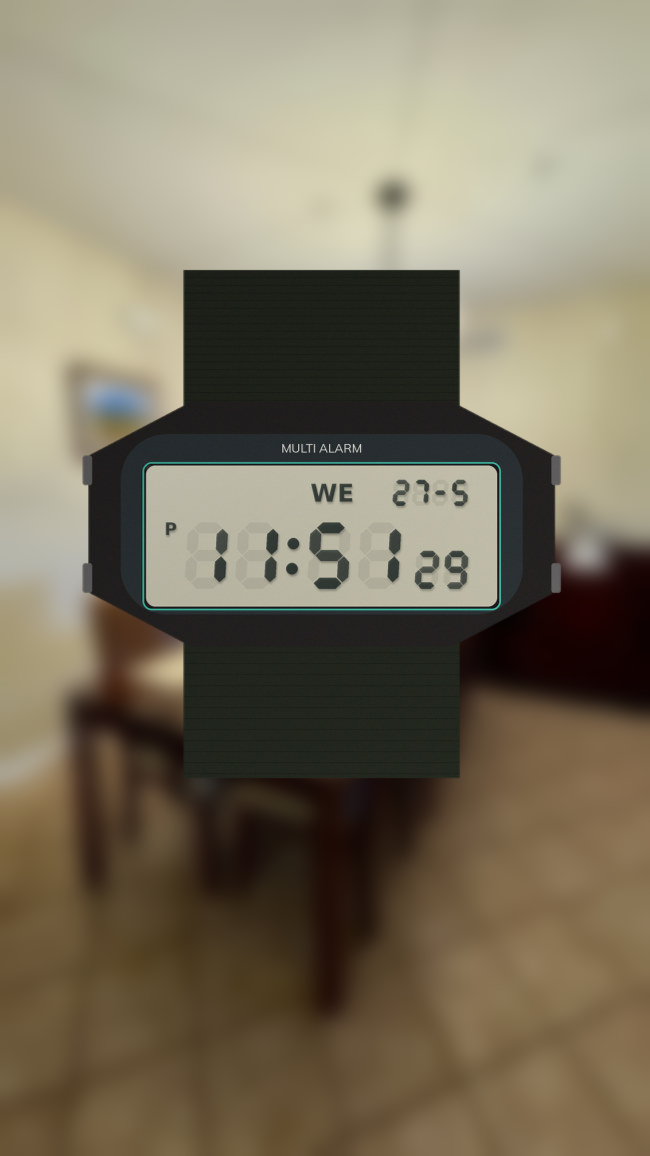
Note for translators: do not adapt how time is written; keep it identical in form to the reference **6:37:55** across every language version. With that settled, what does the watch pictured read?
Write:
**11:51:29**
